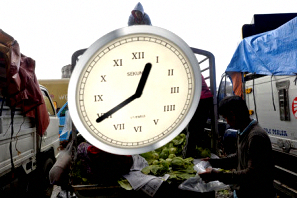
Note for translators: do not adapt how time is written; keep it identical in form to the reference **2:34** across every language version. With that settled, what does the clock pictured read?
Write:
**12:40**
